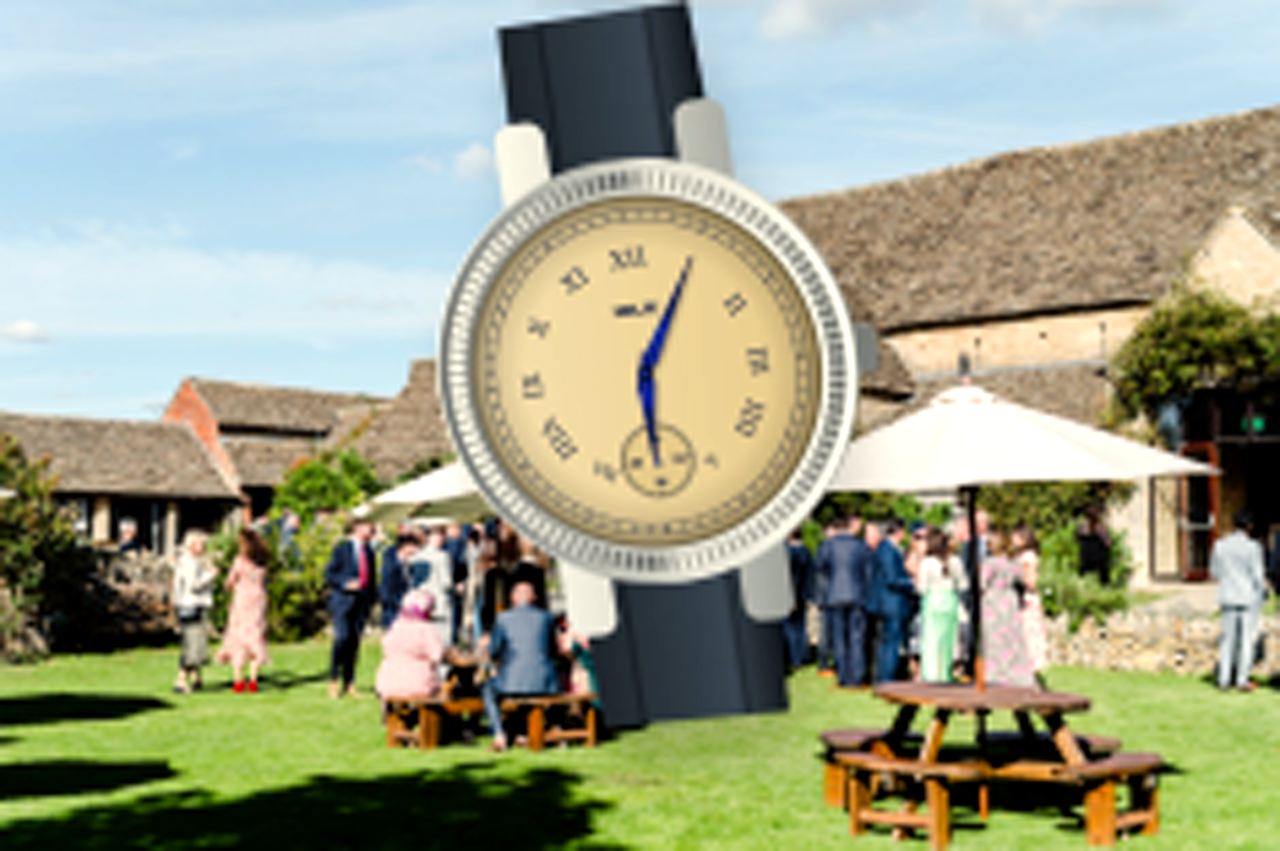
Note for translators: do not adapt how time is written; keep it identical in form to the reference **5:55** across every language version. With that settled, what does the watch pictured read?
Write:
**6:05**
